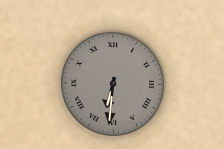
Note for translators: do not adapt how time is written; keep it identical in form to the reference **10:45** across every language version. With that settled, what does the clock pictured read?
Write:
**6:31**
